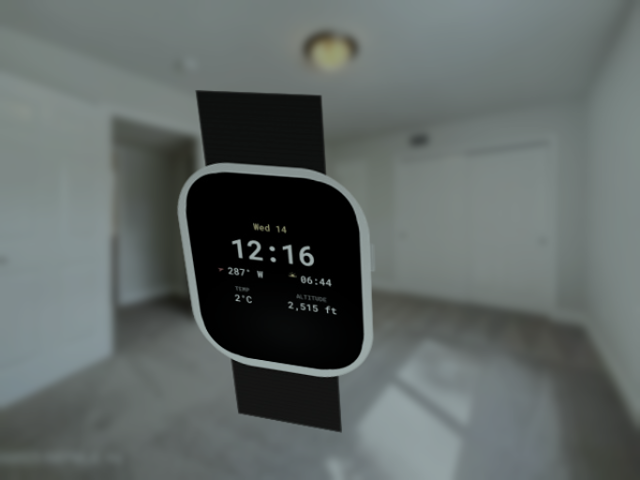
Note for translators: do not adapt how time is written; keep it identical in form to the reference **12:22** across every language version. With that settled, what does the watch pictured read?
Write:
**12:16**
